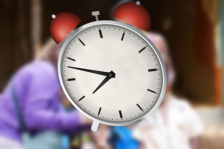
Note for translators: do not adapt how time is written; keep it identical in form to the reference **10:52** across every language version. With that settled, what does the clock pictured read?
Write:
**7:48**
